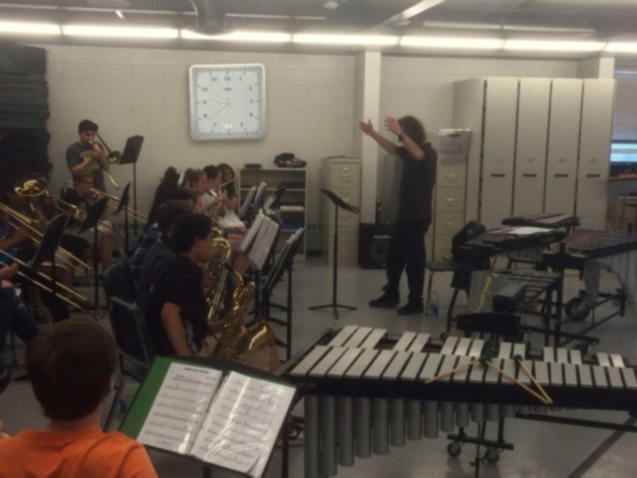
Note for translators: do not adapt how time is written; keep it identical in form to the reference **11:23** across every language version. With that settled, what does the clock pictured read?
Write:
**9:39**
